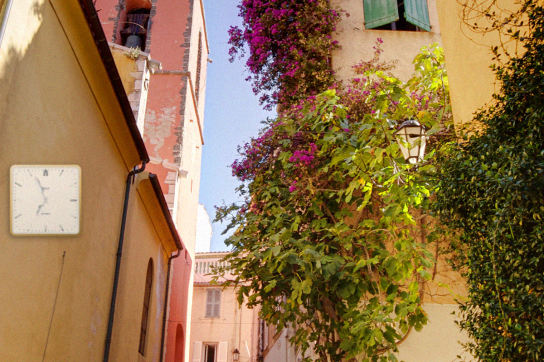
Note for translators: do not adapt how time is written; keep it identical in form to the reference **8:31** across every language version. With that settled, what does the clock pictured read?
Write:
**6:56**
